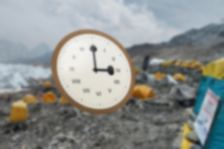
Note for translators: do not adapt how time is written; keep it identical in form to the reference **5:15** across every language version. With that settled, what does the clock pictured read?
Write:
**3:00**
